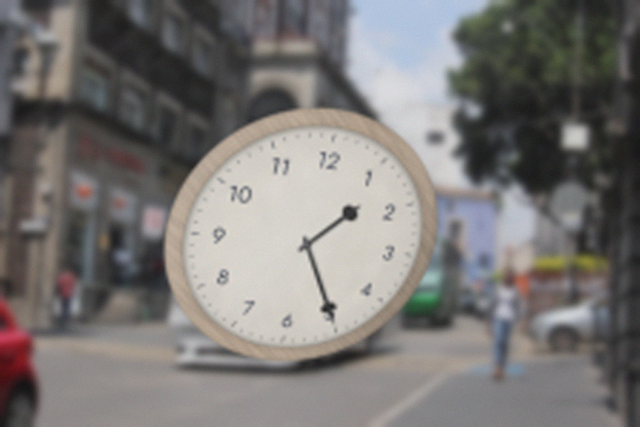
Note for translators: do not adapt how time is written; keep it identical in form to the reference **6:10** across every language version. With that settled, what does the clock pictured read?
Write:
**1:25**
